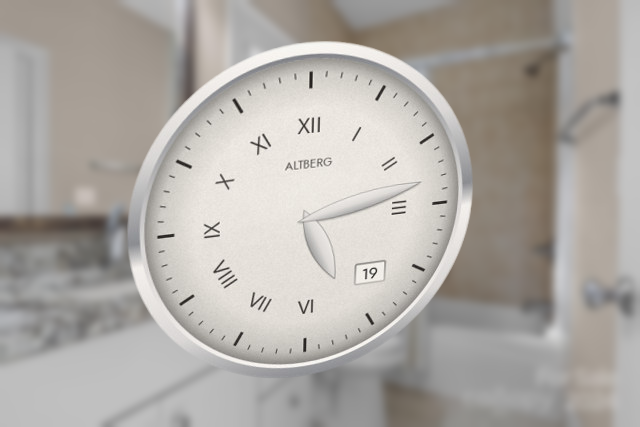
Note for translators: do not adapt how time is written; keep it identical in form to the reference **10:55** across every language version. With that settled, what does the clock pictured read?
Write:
**5:13**
